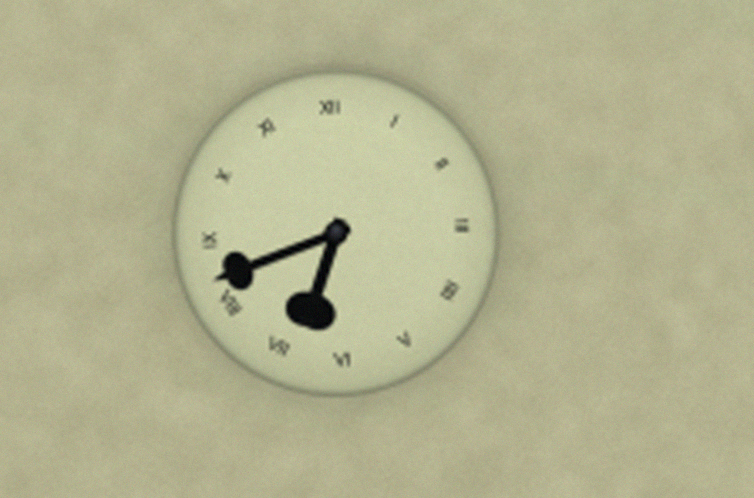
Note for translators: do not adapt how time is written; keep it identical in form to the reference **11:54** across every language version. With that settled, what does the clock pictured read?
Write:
**6:42**
